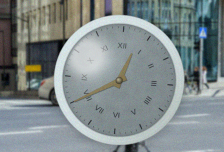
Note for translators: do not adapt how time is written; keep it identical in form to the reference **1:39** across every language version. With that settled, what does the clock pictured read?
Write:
**12:40**
